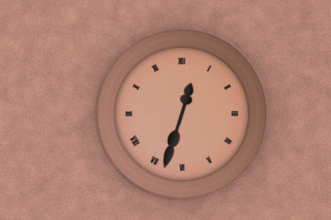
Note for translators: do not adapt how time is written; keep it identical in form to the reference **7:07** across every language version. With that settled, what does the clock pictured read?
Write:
**12:33**
